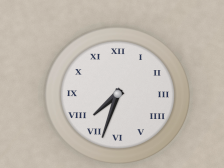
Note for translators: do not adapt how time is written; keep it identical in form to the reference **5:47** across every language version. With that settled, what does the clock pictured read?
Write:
**7:33**
